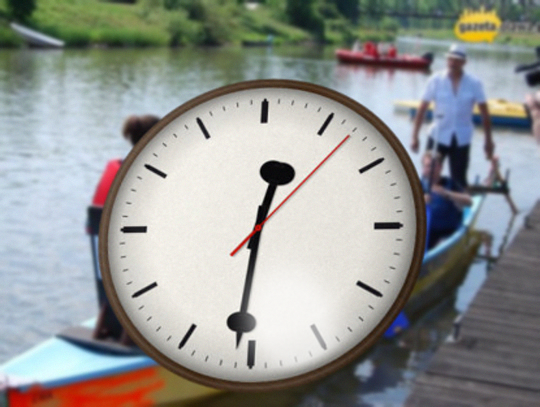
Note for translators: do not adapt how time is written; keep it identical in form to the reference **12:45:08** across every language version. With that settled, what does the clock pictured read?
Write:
**12:31:07**
